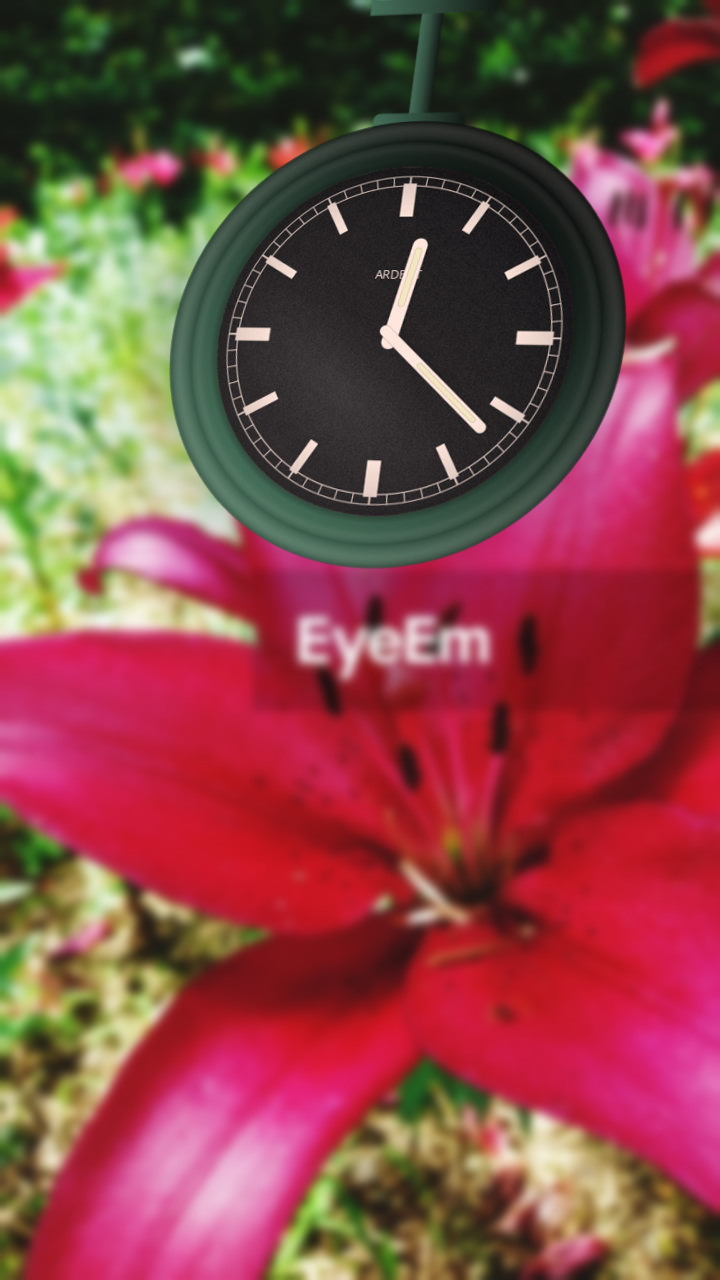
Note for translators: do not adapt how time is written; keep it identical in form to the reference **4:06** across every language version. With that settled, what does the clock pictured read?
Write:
**12:22**
